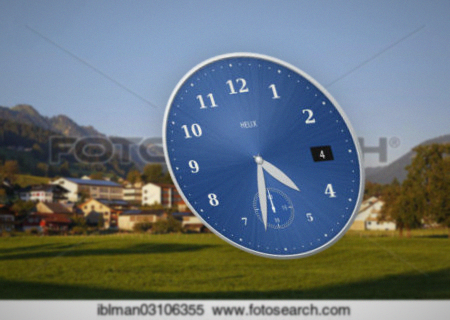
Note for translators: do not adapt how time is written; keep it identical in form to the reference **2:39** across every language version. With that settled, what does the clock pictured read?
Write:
**4:32**
